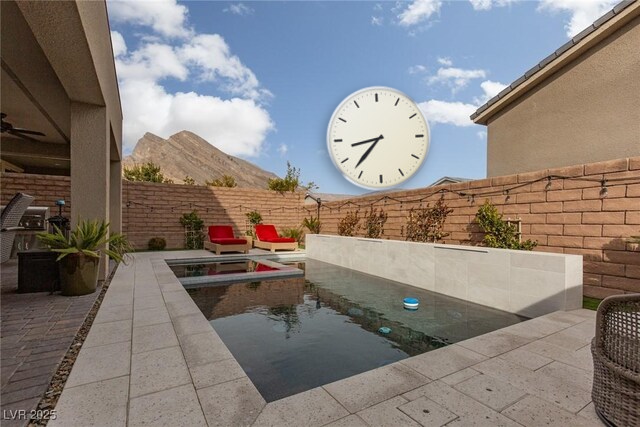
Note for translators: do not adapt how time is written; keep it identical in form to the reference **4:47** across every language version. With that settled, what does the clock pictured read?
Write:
**8:37**
